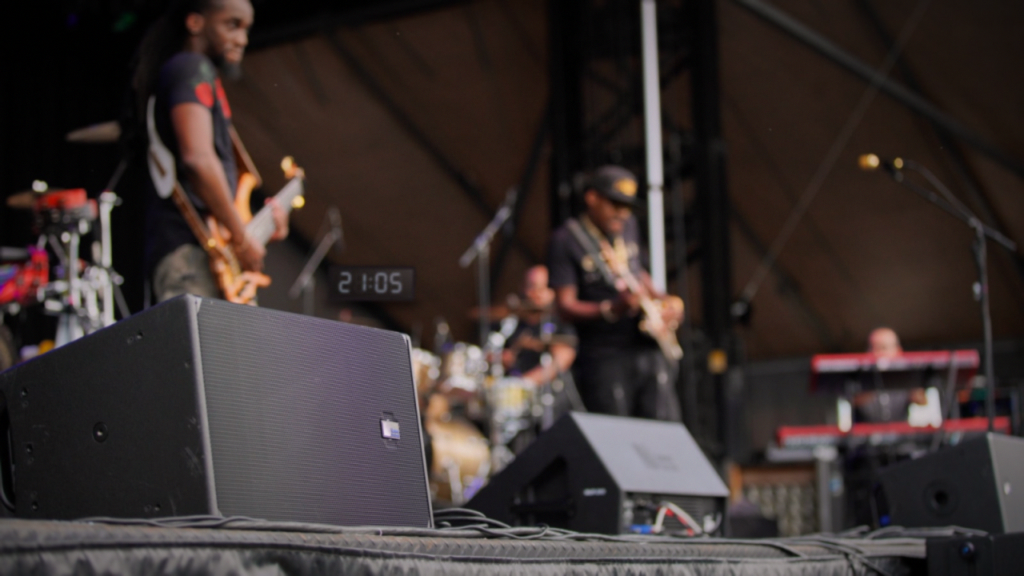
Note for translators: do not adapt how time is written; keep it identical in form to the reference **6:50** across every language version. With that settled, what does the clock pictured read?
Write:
**21:05**
